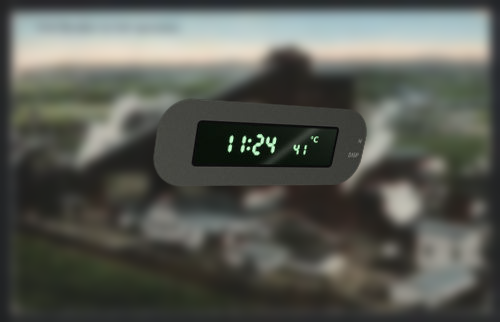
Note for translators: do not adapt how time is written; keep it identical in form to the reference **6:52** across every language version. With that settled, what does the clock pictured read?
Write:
**11:24**
